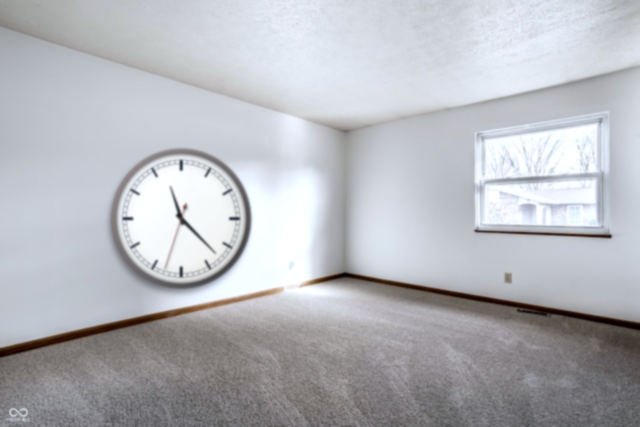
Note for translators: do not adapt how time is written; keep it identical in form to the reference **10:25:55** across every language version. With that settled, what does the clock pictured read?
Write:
**11:22:33**
